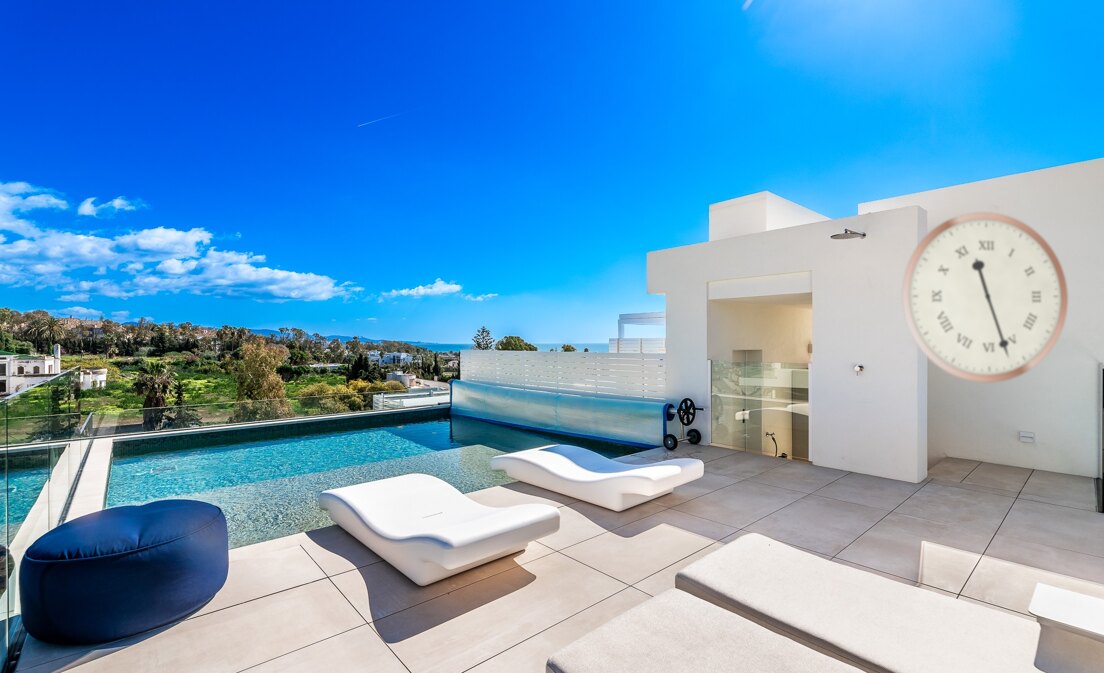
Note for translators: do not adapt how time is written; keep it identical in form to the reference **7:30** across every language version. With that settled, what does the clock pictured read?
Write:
**11:27**
